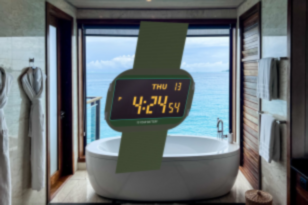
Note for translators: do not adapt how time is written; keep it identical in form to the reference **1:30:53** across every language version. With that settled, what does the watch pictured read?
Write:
**4:24:54**
